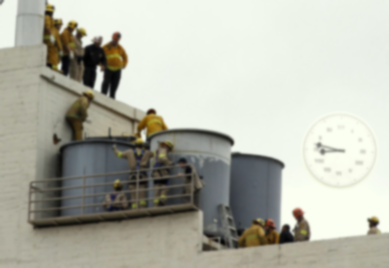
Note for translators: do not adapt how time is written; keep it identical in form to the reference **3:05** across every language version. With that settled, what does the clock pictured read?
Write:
**8:47**
